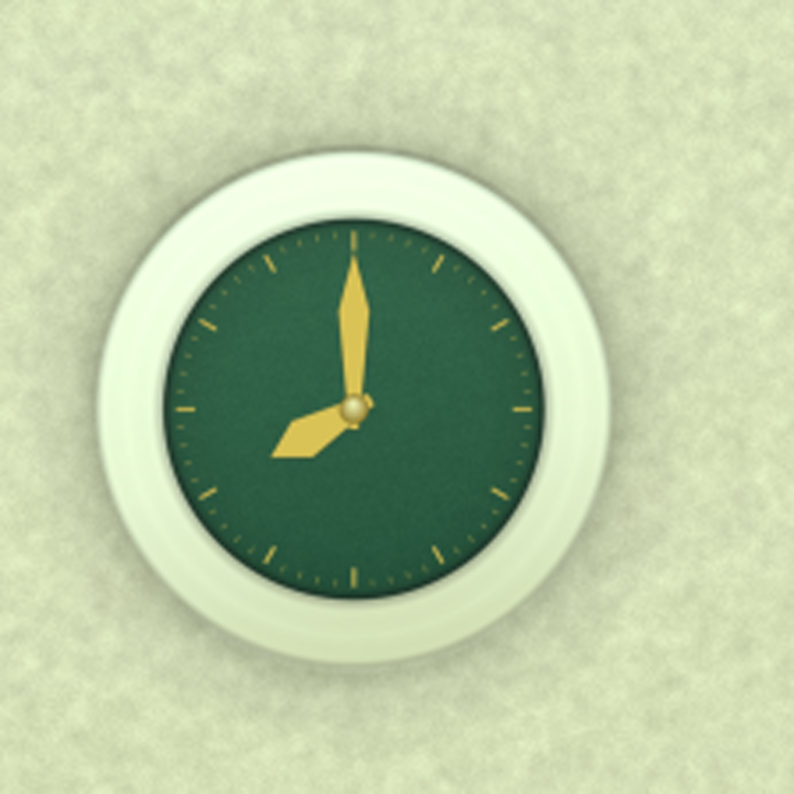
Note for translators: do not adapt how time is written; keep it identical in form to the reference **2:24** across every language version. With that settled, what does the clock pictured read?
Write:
**8:00**
